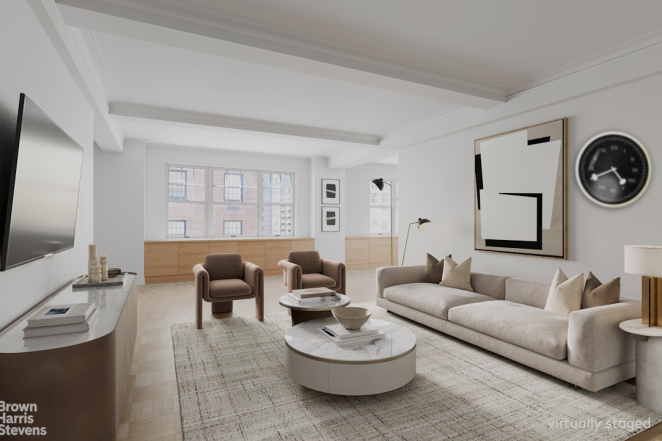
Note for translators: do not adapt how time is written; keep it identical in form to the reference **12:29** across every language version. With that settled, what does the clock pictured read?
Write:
**4:41**
